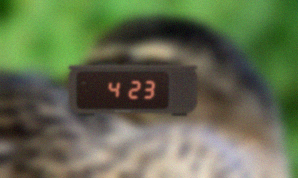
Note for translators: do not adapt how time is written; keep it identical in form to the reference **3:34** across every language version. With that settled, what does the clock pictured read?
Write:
**4:23**
